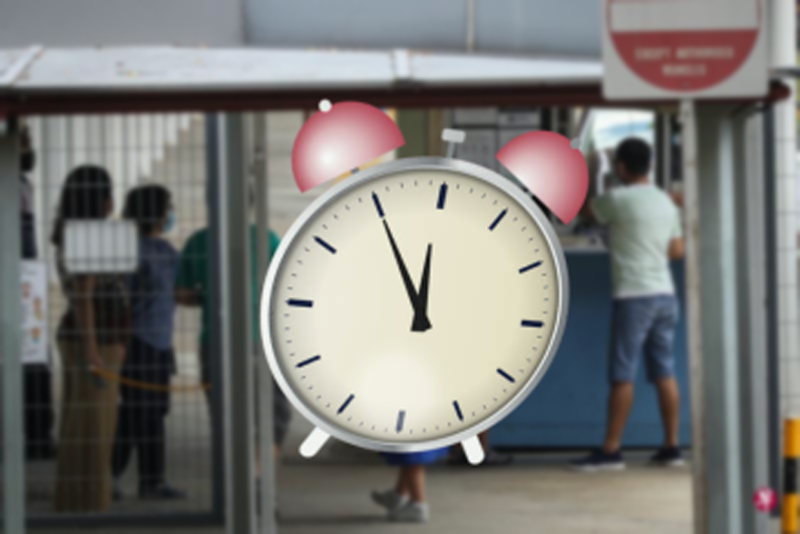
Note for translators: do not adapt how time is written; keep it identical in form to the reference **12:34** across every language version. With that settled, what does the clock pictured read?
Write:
**11:55**
